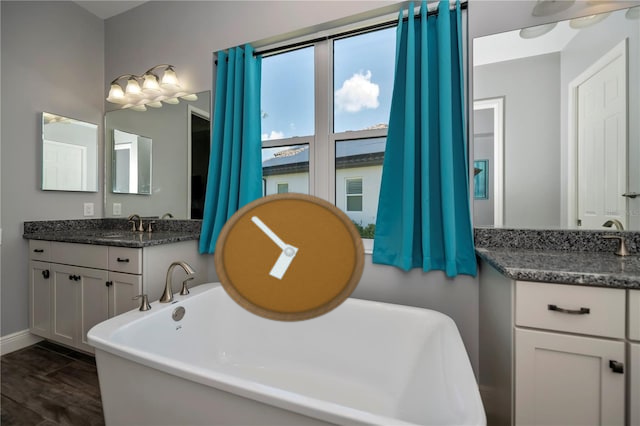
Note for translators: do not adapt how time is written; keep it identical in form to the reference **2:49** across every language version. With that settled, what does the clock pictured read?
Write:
**6:53**
